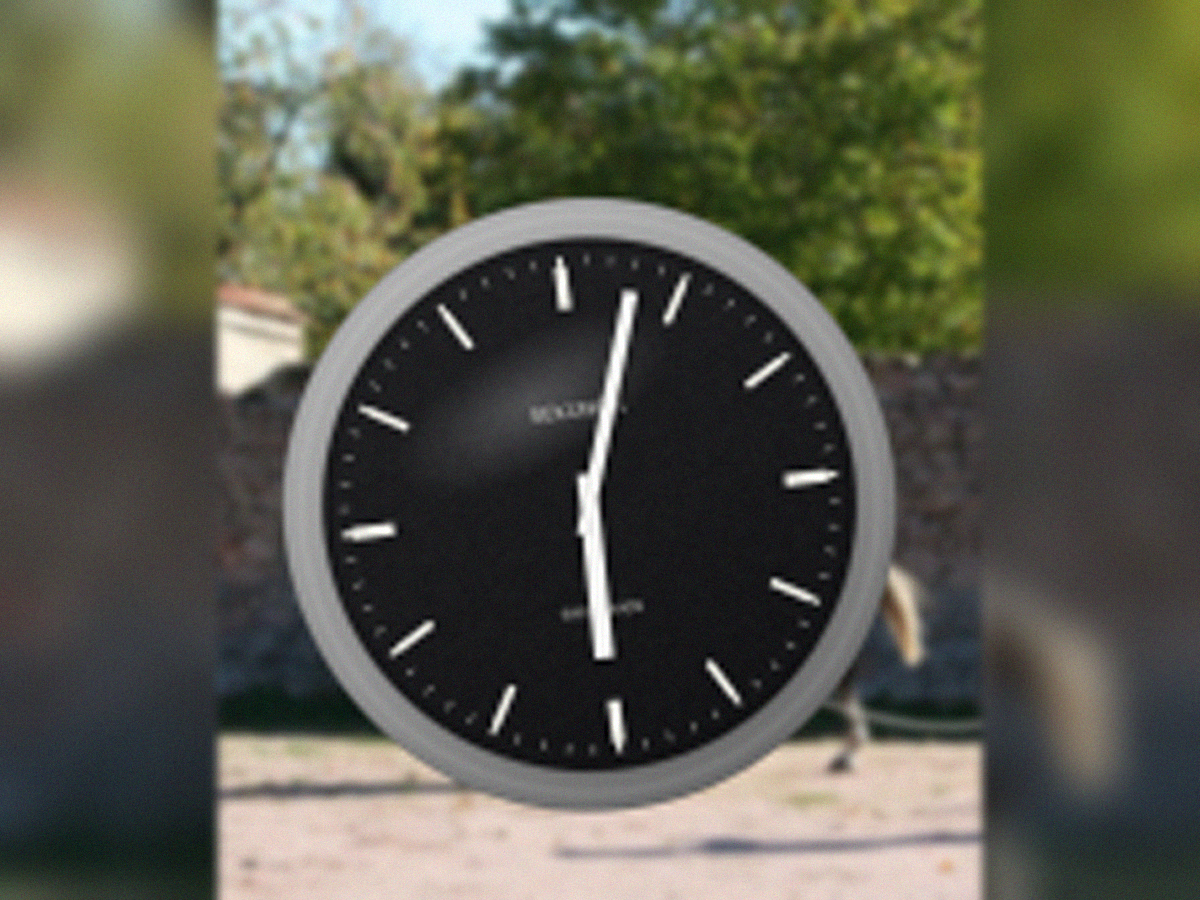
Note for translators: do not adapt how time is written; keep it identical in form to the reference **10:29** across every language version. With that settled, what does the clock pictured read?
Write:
**6:03**
